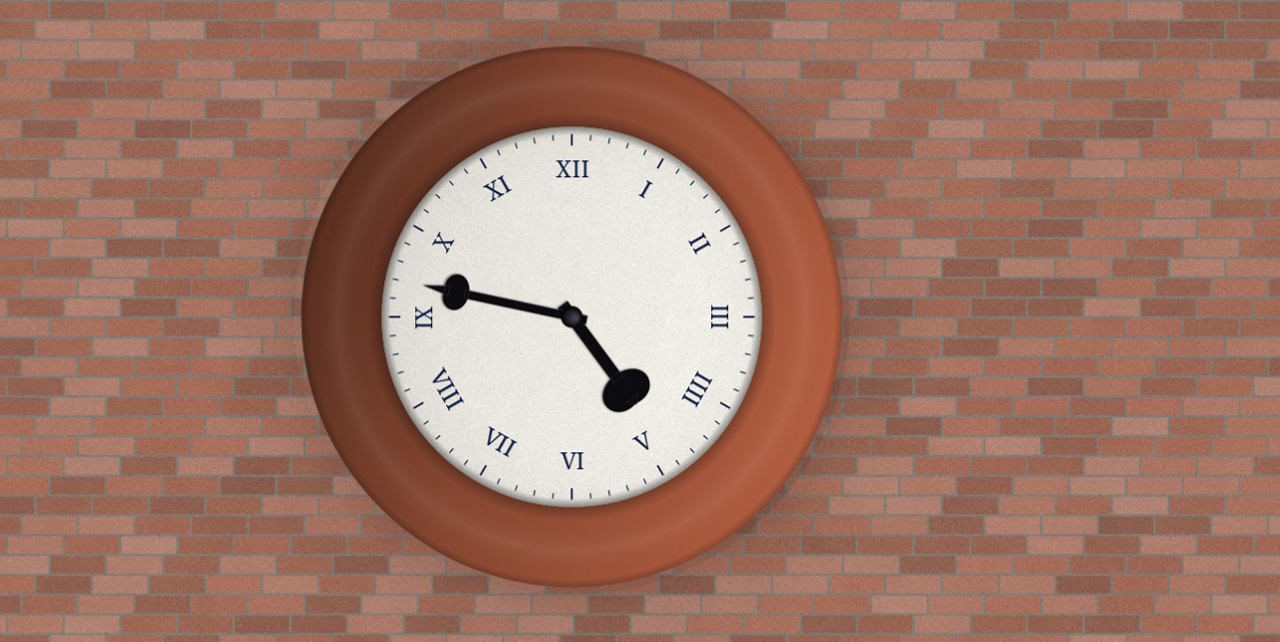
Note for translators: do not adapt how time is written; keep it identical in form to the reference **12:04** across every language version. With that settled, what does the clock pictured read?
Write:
**4:47**
